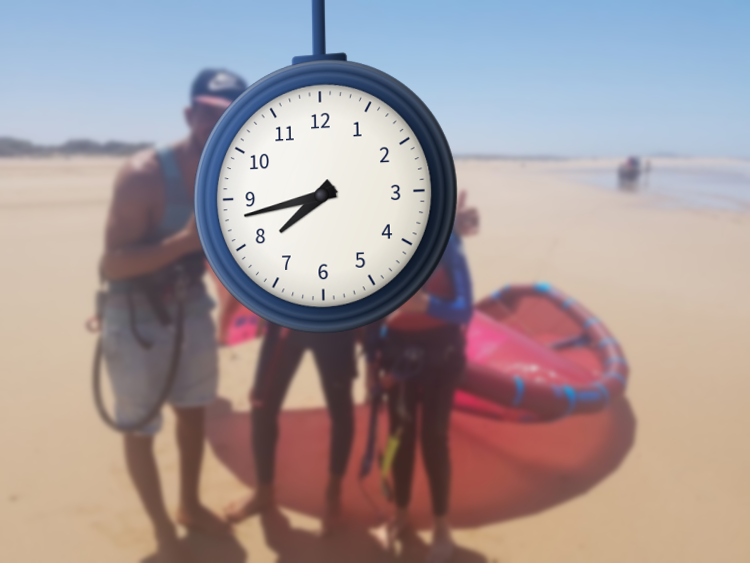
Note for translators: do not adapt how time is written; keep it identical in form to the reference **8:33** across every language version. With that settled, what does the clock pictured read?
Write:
**7:43**
